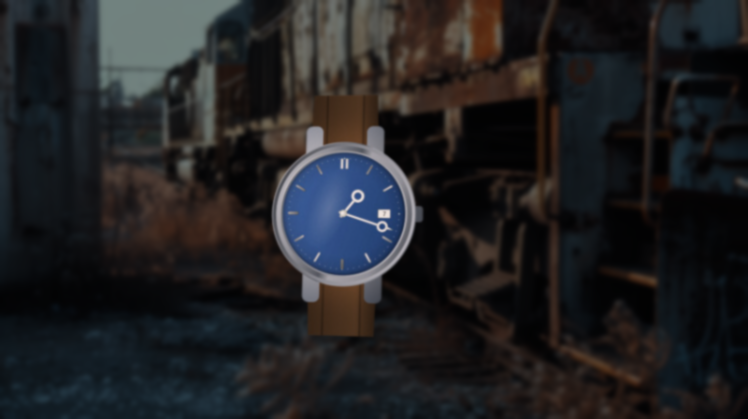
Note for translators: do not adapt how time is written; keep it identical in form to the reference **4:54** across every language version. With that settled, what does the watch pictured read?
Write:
**1:18**
